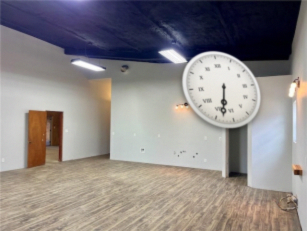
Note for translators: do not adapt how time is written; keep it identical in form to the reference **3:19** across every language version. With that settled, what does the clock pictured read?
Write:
**6:33**
